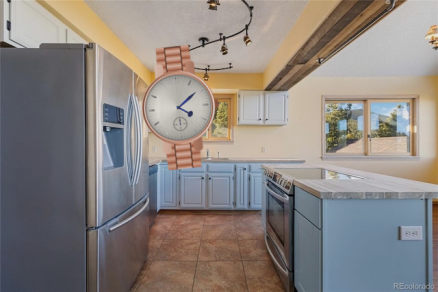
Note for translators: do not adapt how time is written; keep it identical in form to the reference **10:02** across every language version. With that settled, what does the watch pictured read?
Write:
**4:09**
